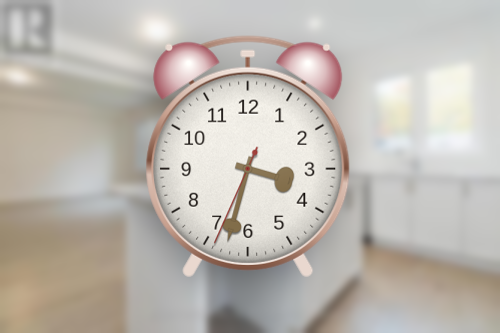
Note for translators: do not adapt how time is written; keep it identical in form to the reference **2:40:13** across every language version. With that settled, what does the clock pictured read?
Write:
**3:32:34**
